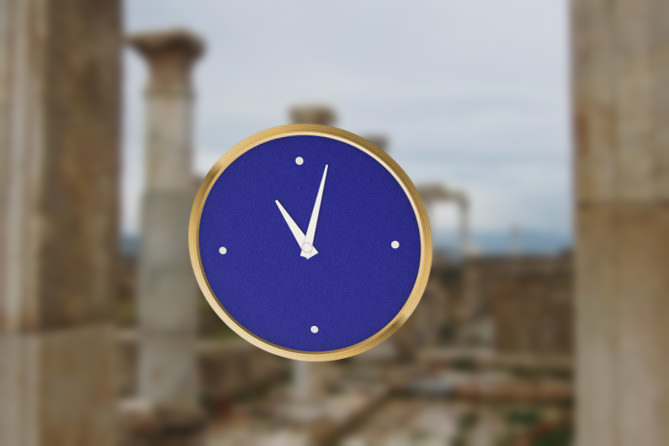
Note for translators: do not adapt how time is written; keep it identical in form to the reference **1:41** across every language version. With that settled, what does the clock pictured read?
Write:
**11:03**
